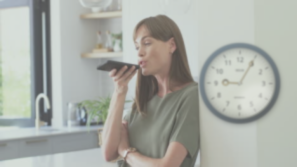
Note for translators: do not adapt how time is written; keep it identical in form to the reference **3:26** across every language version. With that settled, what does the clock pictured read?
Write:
**9:05**
